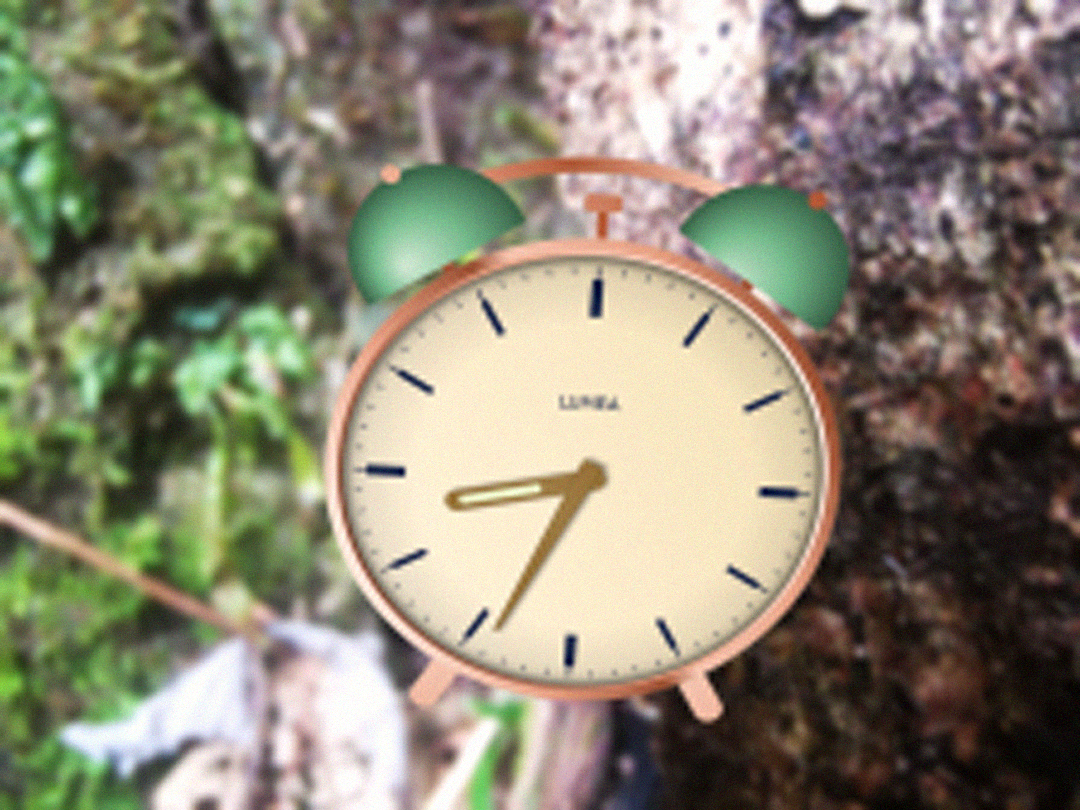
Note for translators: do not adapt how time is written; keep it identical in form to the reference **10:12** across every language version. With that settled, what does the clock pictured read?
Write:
**8:34**
